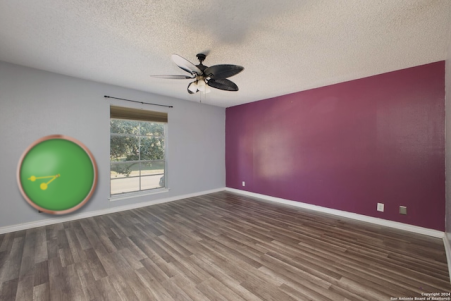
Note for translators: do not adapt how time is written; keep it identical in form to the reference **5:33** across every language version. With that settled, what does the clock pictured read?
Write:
**7:44**
